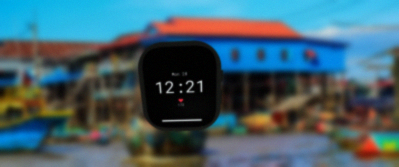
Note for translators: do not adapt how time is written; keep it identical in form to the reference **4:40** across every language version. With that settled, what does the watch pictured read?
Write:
**12:21**
